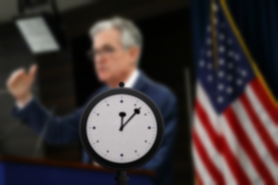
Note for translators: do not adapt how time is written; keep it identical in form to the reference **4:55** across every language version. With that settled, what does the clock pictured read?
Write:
**12:07**
